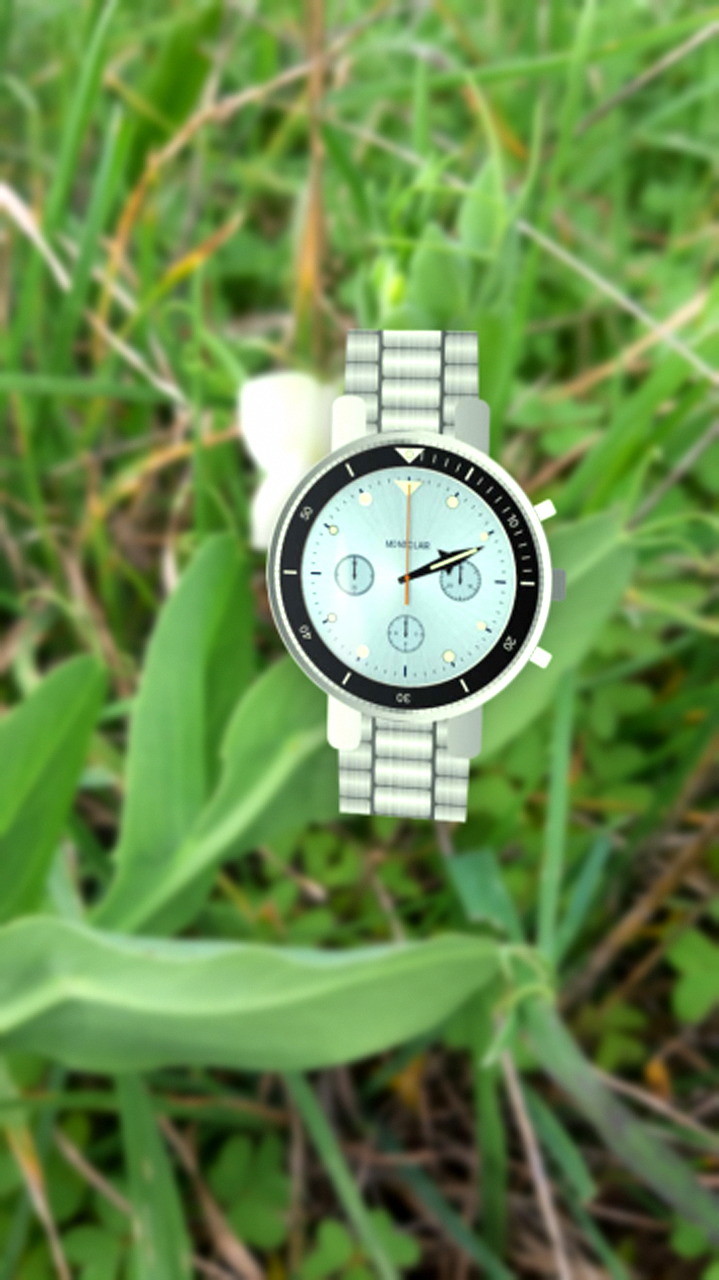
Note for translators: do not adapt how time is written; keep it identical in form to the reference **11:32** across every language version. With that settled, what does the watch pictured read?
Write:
**2:11**
